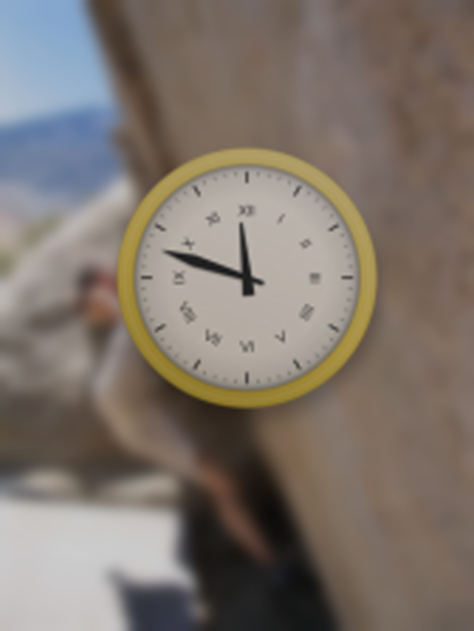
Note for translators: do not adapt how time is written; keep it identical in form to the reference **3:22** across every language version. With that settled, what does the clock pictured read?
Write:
**11:48**
